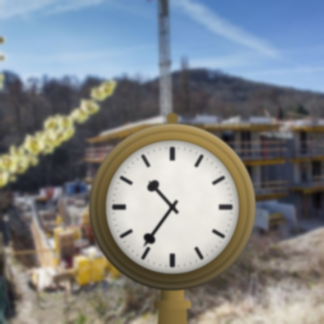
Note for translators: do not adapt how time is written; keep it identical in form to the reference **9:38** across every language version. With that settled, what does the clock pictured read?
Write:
**10:36**
